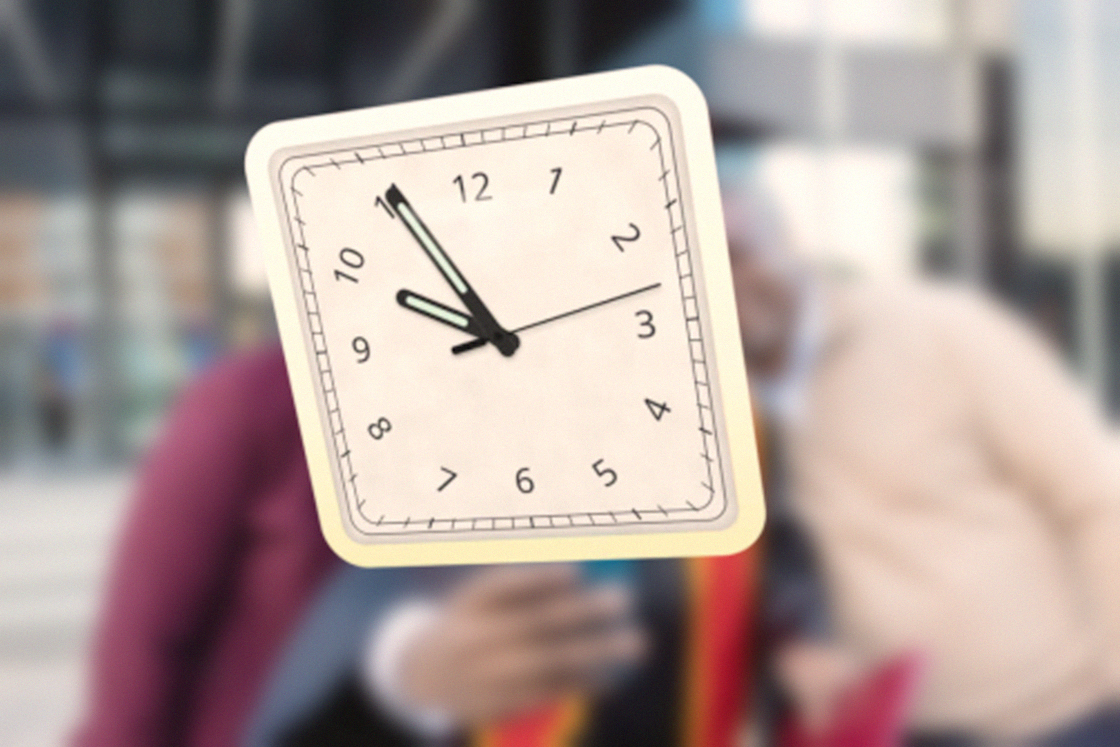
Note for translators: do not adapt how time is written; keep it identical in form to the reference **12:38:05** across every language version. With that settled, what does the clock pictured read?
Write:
**9:55:13**
